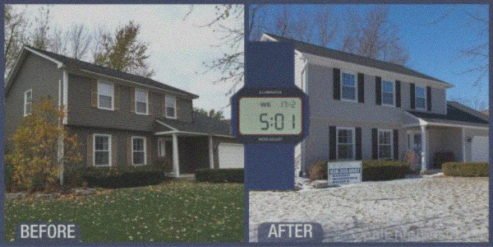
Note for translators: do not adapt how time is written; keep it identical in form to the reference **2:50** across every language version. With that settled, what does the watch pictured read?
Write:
**5:01**
